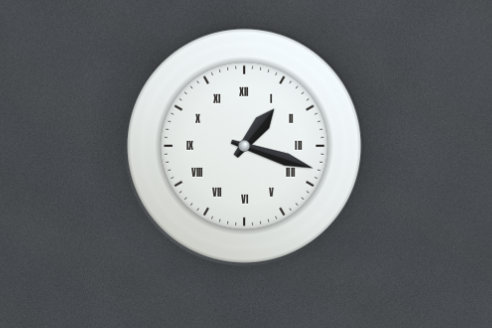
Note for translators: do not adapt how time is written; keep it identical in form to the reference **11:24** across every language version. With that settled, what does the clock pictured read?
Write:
**1:18**
